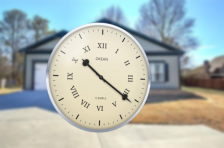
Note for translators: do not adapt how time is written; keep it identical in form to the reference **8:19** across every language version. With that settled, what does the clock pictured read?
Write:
**10:21**
